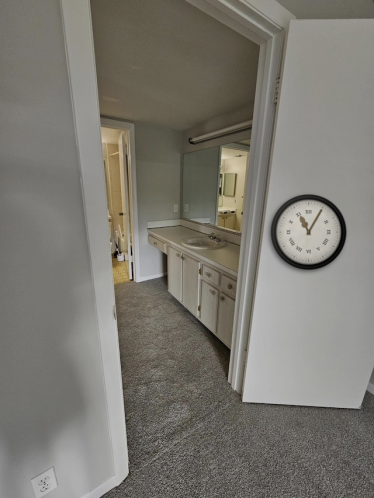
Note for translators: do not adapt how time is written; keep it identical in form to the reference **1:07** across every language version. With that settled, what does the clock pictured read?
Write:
**11:05**
